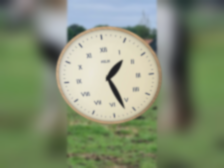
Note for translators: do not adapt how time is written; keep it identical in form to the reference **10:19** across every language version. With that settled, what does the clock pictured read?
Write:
**1:27**
